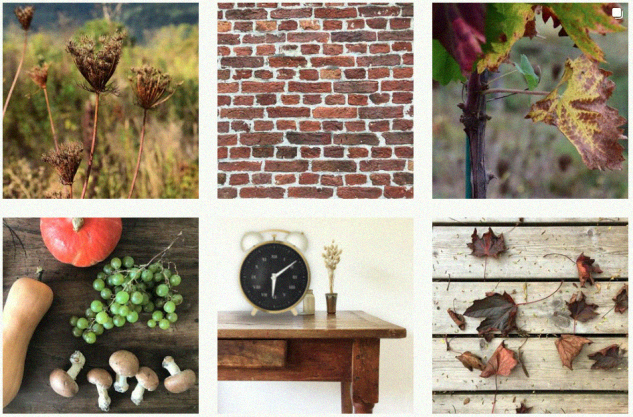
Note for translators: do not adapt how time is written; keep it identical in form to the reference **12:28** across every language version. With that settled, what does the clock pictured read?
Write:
**6:09**
